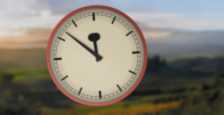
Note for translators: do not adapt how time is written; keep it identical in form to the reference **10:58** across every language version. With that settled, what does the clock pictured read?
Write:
**11:52**
